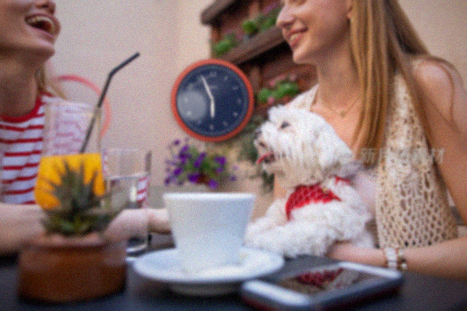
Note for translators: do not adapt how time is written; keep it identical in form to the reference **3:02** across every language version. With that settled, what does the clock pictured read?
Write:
**5:56**
